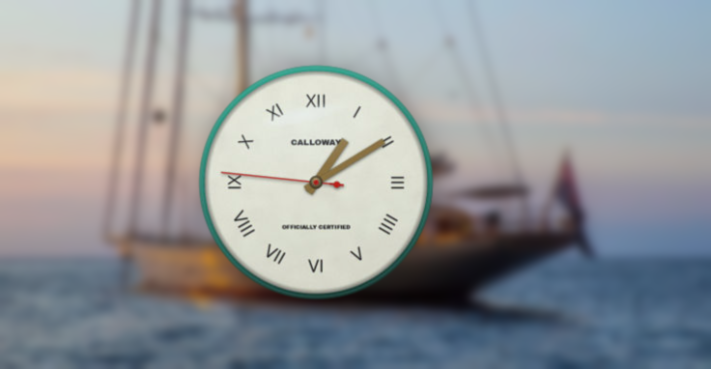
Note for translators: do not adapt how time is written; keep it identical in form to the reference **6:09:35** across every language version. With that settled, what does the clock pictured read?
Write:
**1:09:46**
